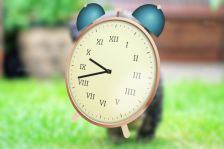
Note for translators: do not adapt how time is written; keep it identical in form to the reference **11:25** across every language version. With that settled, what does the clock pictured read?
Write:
**9:42**
